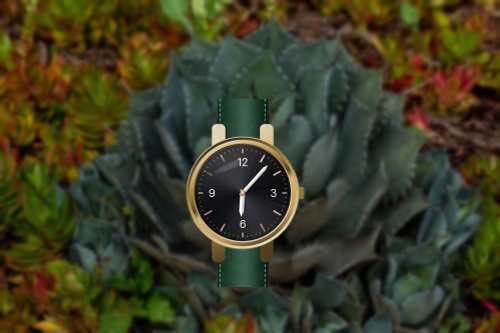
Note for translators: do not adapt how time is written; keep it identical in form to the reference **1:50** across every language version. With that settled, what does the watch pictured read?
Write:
**6:07**
